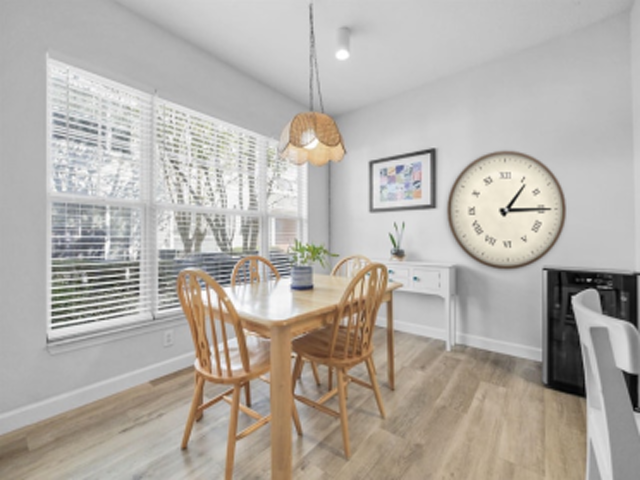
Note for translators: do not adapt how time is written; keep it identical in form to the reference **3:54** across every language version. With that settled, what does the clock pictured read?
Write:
**1:15**
